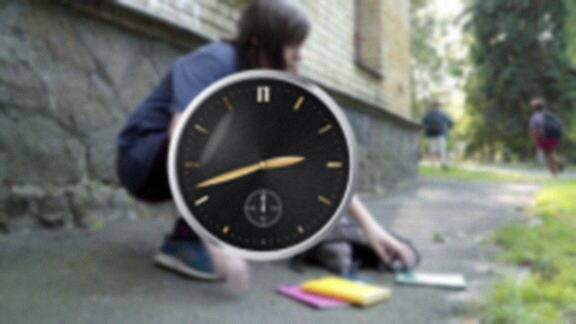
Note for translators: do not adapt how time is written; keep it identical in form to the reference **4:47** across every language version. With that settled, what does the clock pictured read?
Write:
**2:42**
